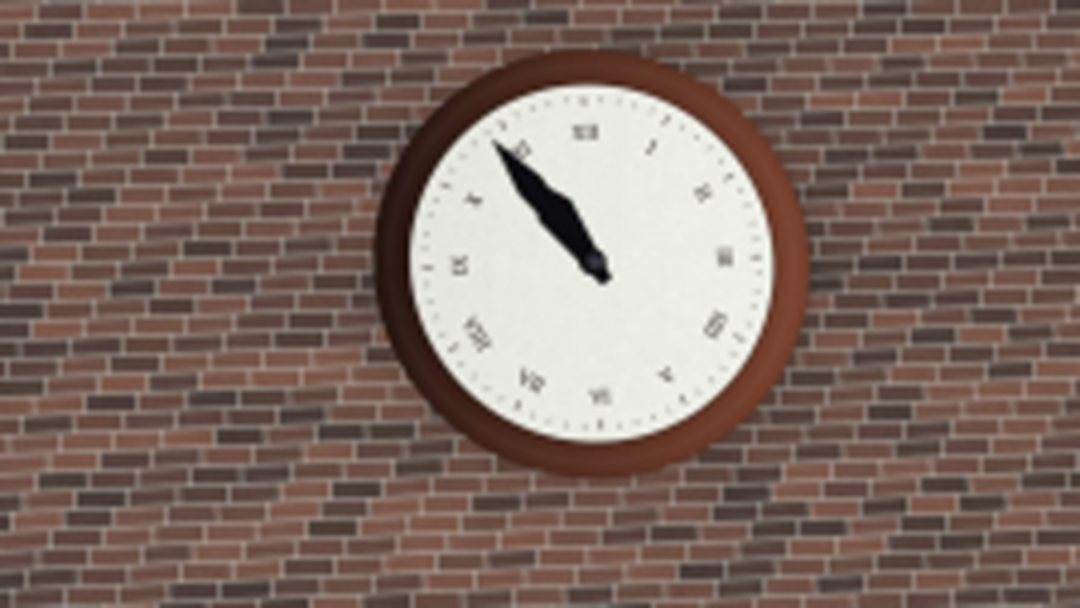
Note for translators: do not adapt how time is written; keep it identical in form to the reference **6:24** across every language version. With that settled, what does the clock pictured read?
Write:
**10:54**
